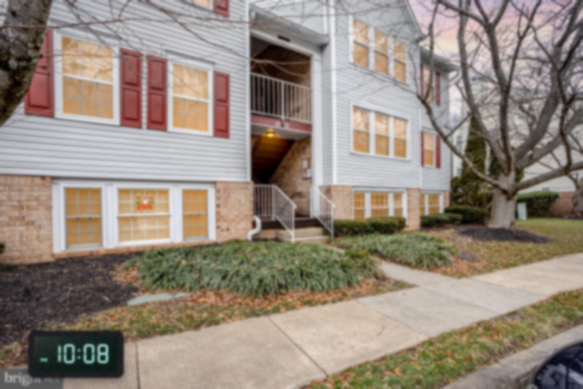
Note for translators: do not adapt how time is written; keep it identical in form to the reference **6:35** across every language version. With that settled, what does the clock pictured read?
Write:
**10:08**
